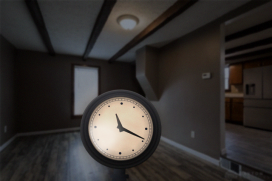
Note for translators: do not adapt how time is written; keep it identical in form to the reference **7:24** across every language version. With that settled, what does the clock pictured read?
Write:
**11:19**
